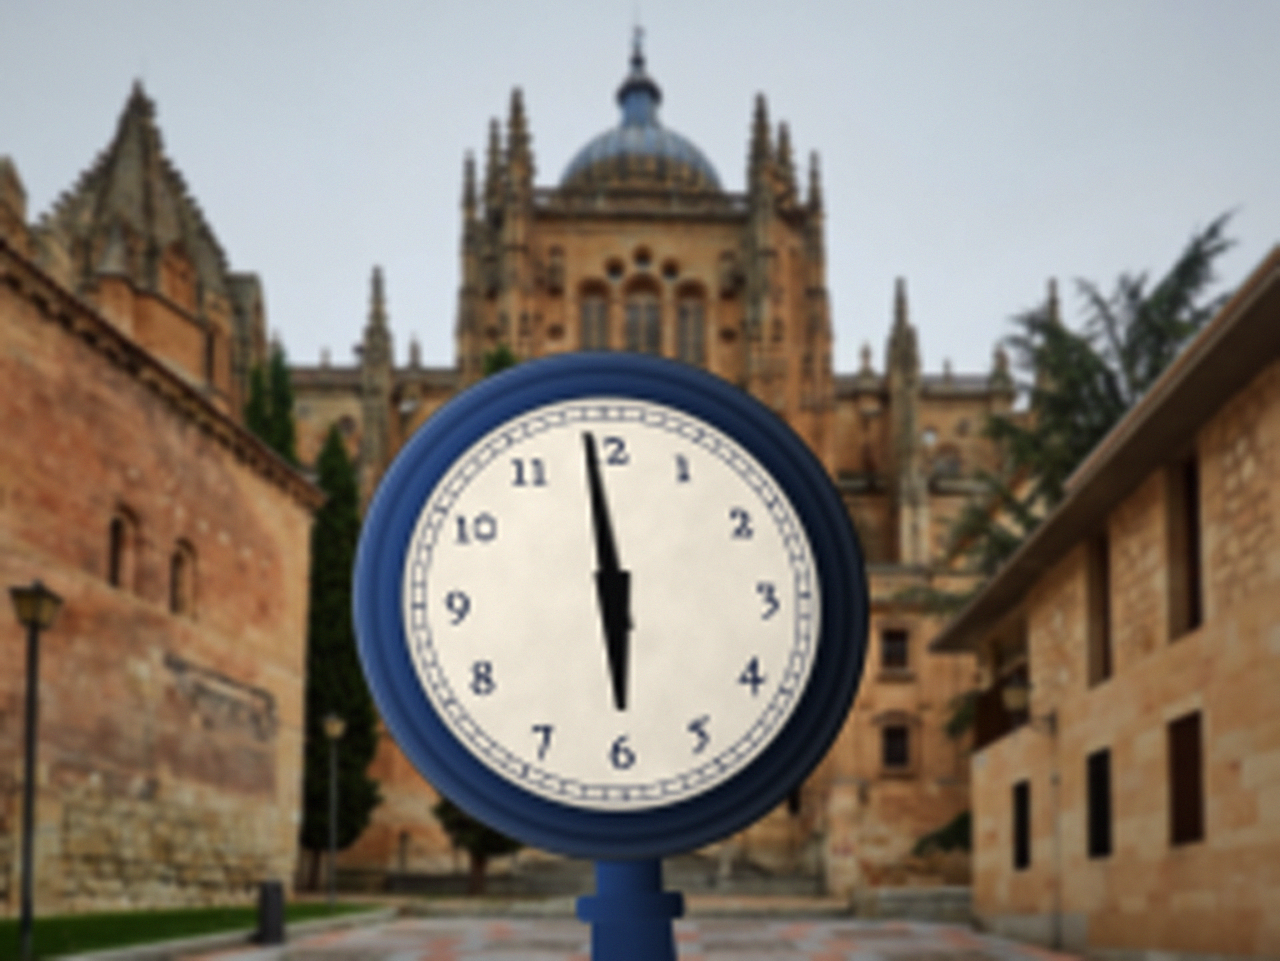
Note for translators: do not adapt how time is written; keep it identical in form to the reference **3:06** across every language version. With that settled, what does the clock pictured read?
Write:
**5:59**
